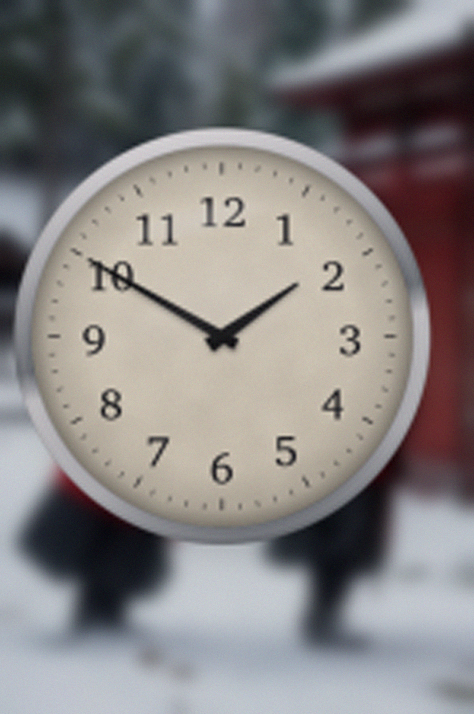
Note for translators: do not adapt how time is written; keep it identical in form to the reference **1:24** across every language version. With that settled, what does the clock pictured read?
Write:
**1:50**
